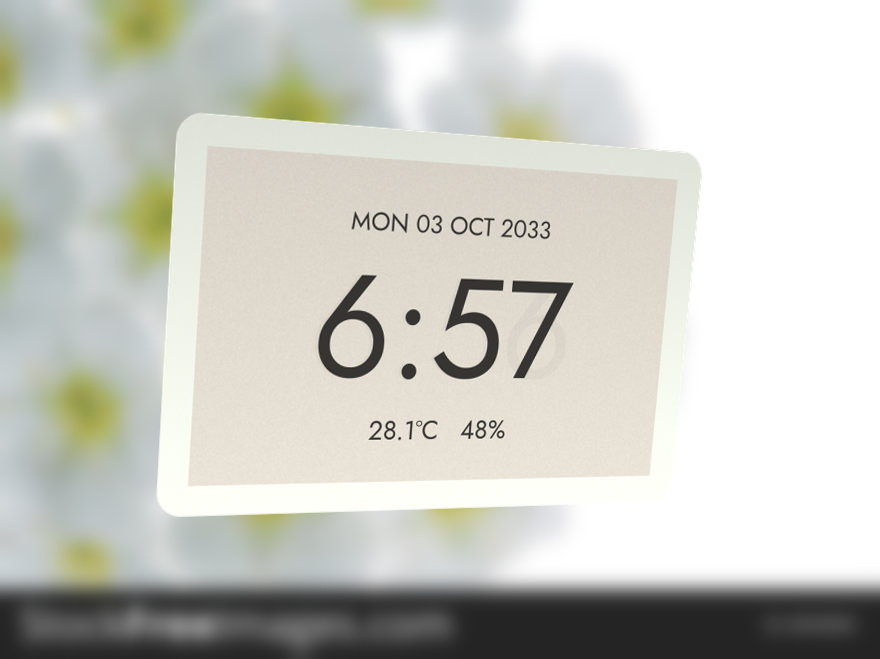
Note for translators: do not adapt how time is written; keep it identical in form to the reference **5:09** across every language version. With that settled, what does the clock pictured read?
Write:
**6:57**
